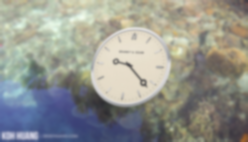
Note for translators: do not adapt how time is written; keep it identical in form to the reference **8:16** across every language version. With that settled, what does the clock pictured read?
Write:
**9:22**
